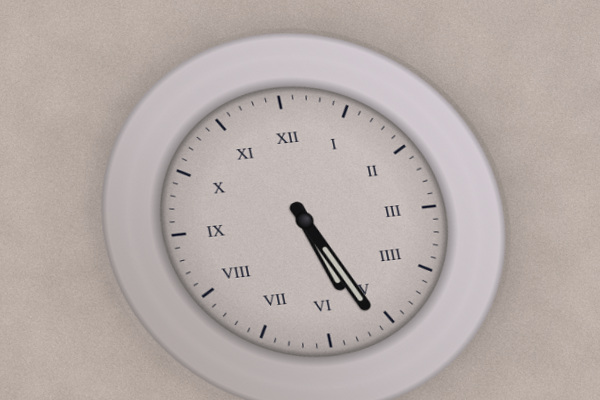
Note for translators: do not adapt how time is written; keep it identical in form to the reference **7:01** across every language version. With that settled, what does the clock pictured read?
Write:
**5:26**
